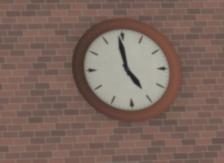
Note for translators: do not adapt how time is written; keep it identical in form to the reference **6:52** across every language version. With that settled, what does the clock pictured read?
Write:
**4:59**
